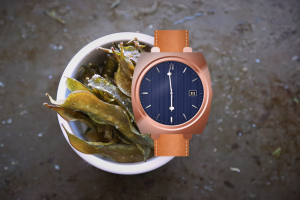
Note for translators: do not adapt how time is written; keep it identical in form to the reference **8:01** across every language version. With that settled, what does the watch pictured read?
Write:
**5:59**
